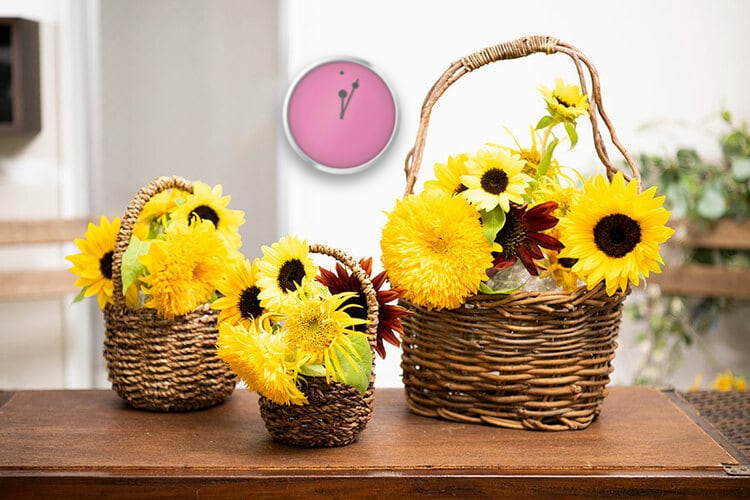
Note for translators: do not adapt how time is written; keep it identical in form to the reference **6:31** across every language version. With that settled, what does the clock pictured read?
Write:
**12:04**
